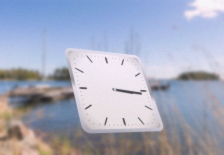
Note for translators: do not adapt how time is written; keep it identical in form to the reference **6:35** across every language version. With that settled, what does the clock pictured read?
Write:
**3:16**
